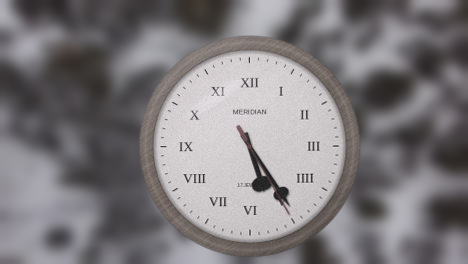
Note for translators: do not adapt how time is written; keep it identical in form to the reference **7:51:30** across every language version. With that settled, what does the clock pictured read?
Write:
**5:24:25**
